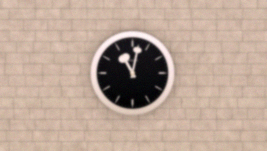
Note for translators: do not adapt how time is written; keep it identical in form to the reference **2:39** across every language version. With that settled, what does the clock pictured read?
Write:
**11:02**
